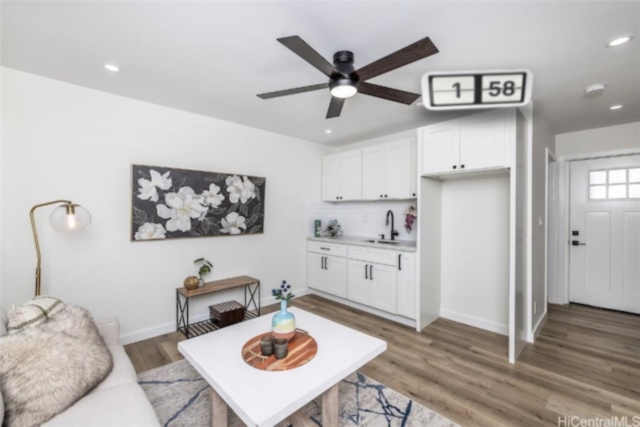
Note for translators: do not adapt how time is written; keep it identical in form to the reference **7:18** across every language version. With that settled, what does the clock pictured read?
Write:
**1:58**
